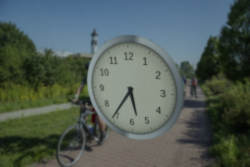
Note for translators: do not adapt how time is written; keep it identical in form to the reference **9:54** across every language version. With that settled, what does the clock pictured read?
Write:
**5:36**
